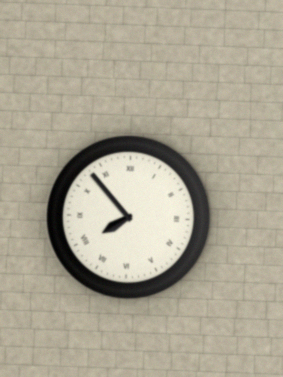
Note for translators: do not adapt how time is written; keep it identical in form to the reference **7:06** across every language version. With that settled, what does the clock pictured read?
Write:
**7:53**
